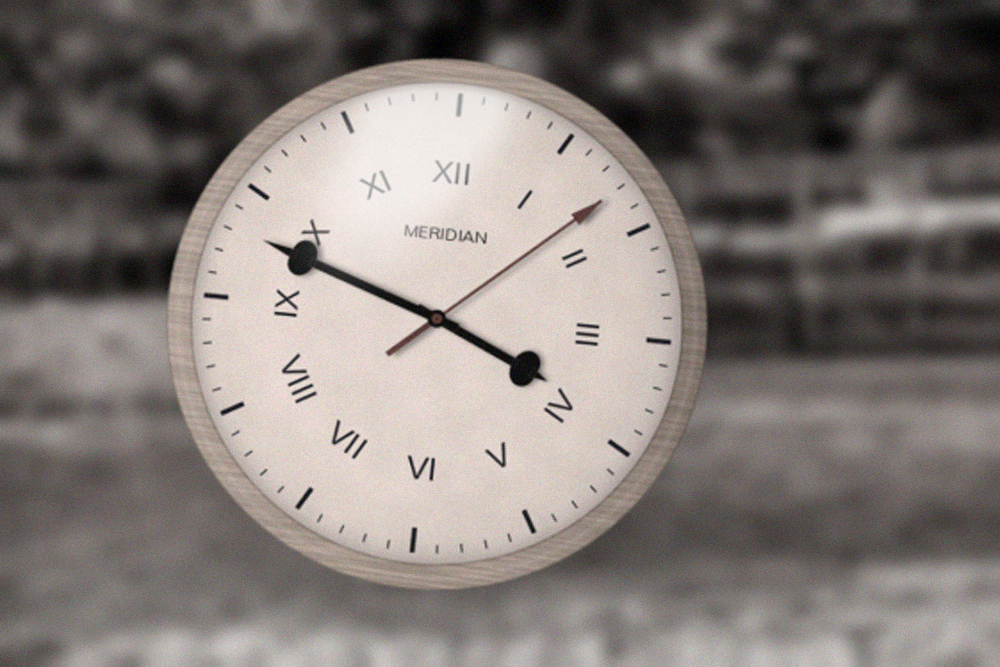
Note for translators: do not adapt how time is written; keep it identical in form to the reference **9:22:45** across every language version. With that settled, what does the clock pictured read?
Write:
**3:48:08**
